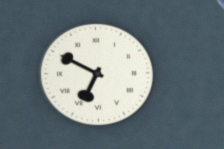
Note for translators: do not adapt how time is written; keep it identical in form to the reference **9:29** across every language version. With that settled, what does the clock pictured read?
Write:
**6:50**
